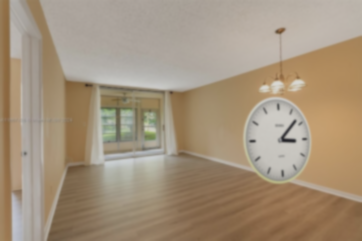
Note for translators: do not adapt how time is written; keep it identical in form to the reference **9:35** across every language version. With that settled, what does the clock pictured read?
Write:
**3:08**
